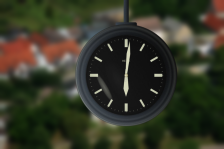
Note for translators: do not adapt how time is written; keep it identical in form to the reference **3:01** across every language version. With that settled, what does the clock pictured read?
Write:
**6:01**
